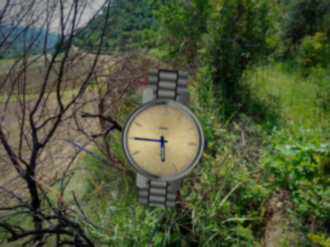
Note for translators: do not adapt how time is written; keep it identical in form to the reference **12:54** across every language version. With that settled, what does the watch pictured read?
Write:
**5:45**
